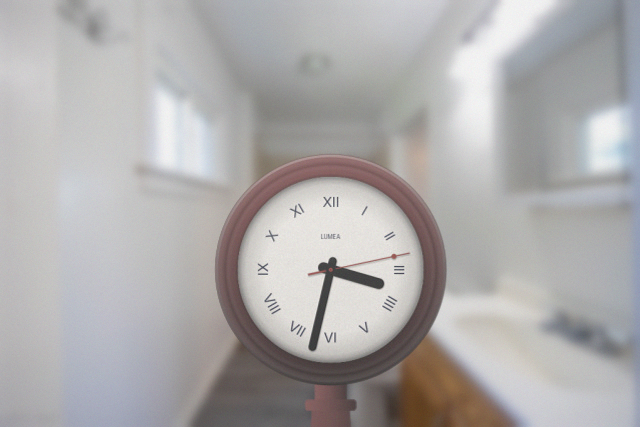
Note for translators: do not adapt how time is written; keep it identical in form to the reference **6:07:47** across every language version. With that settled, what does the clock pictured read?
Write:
**3:32:13**
